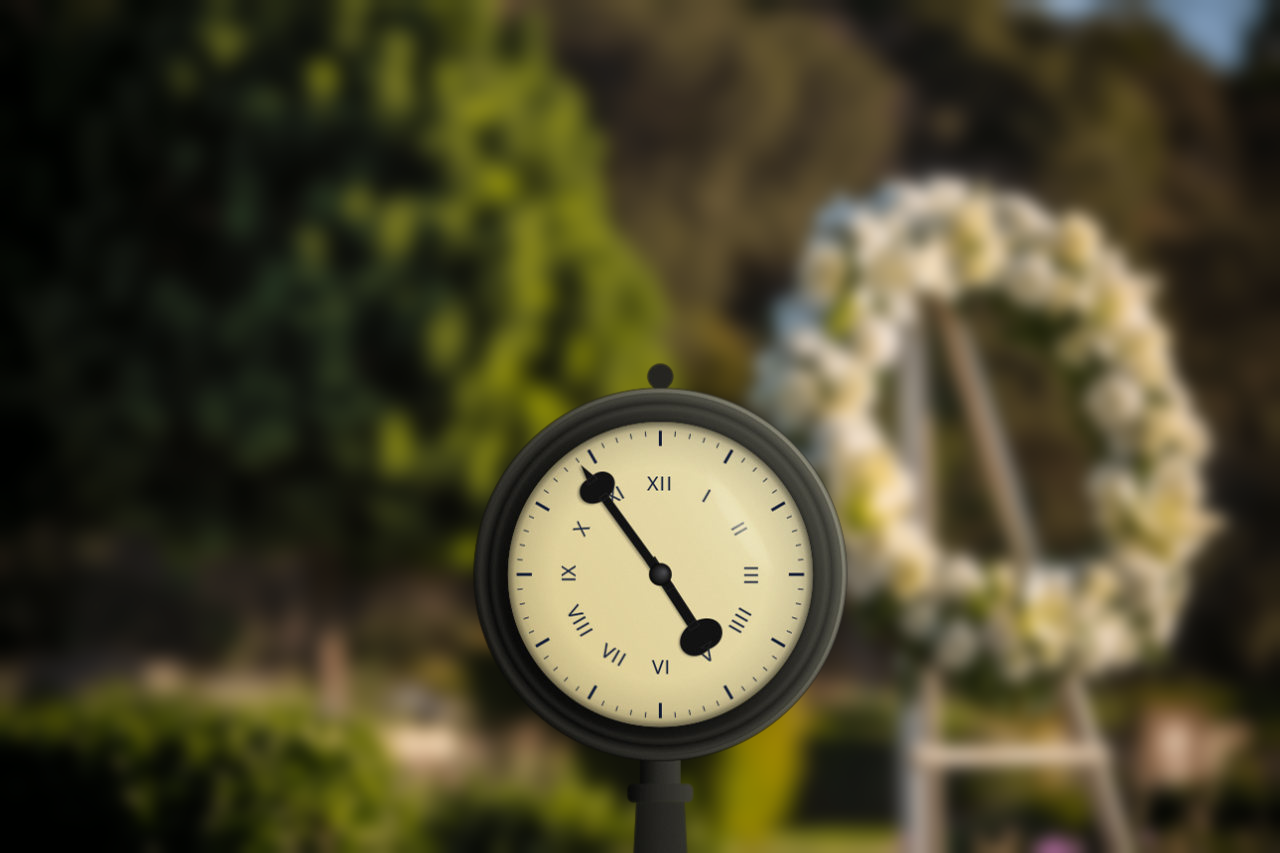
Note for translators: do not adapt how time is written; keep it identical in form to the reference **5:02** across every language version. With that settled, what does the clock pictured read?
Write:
**4:54**
